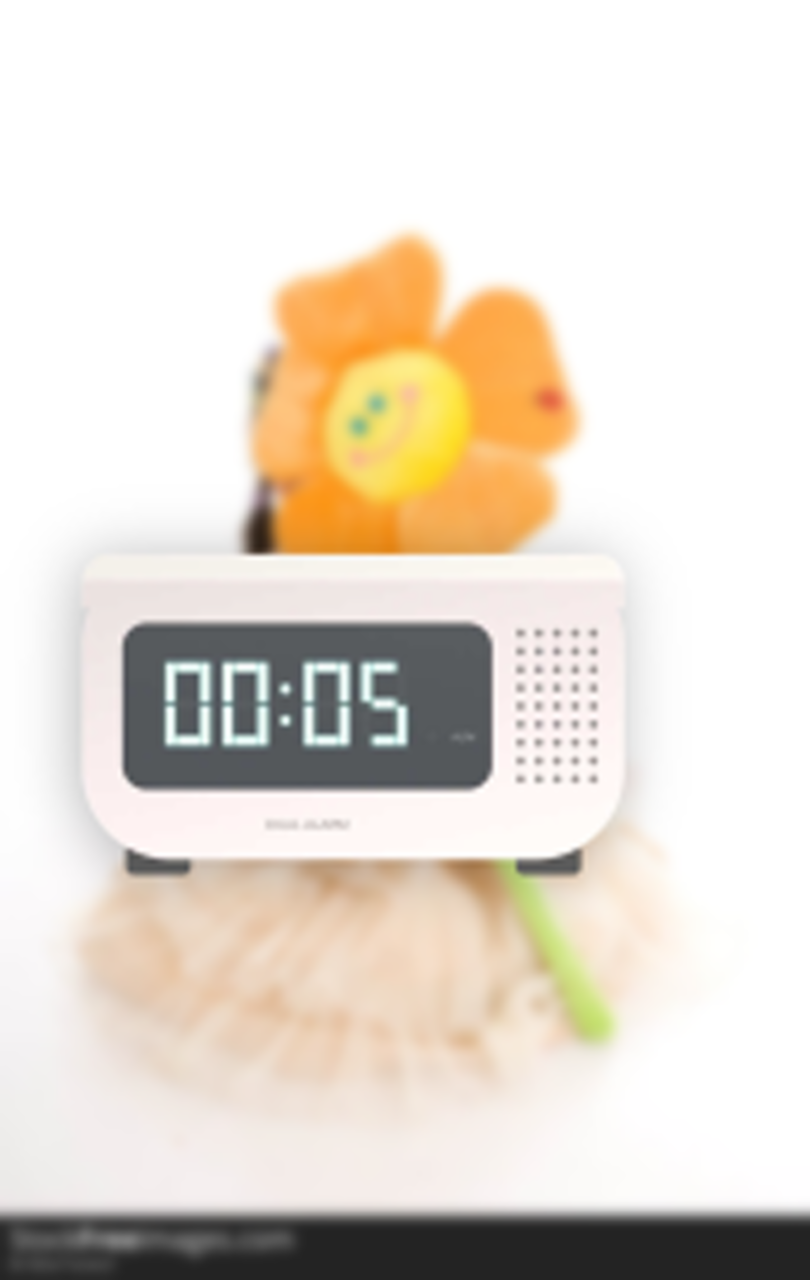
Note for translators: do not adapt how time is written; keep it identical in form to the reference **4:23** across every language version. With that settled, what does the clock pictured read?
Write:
**0:05**
